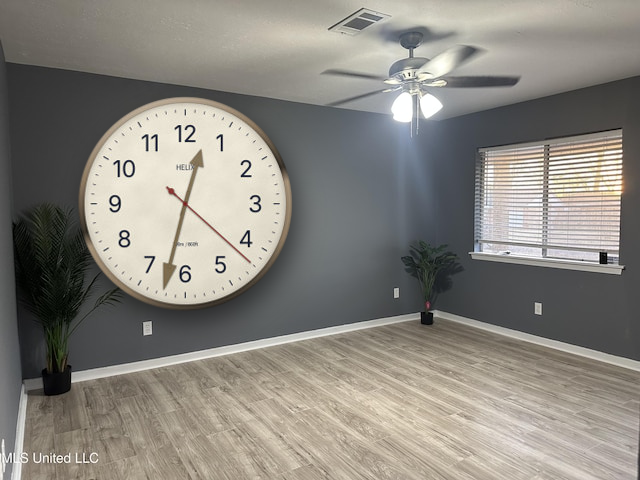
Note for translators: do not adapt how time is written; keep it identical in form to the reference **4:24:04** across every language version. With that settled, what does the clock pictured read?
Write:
**12:32:22**
